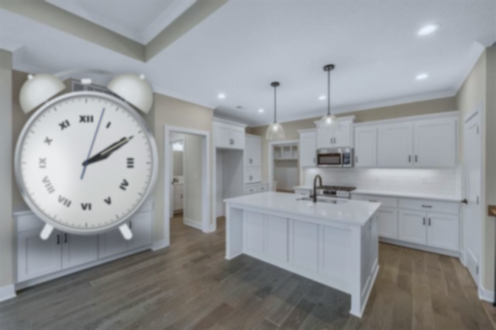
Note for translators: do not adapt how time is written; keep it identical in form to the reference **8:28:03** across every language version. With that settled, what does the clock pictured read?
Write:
**2:10:03**
